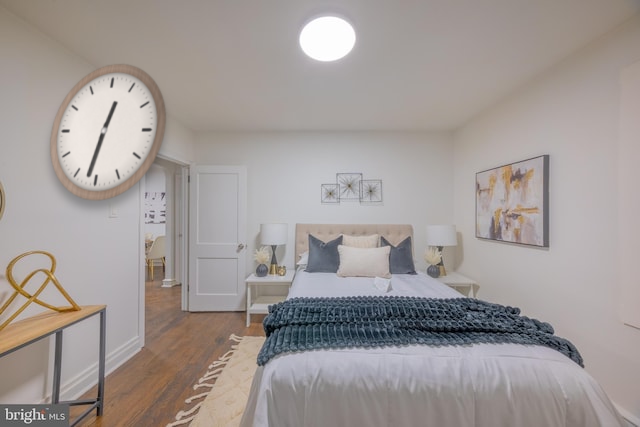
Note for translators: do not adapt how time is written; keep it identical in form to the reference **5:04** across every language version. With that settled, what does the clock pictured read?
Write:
**12:32**
